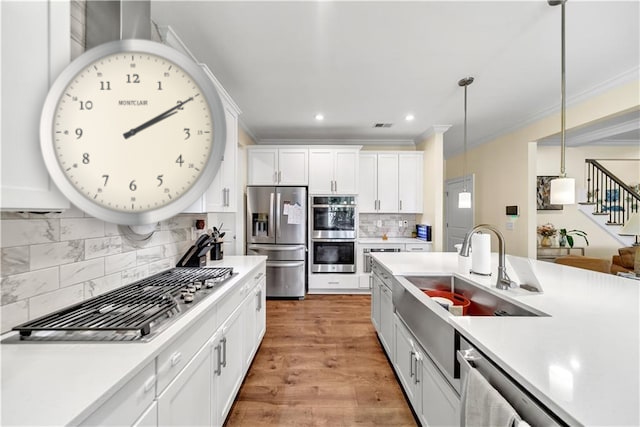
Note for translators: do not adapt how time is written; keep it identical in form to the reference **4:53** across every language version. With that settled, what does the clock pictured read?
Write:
**2:10**
